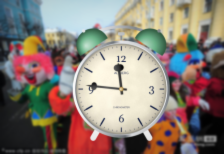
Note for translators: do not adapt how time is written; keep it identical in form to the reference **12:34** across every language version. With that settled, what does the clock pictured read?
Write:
**11:46**
